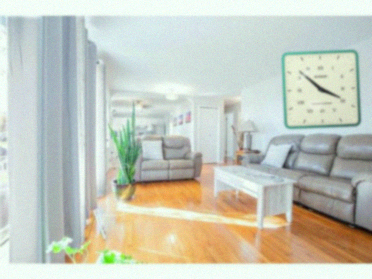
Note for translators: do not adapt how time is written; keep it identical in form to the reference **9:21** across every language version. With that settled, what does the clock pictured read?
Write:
**3:52**
